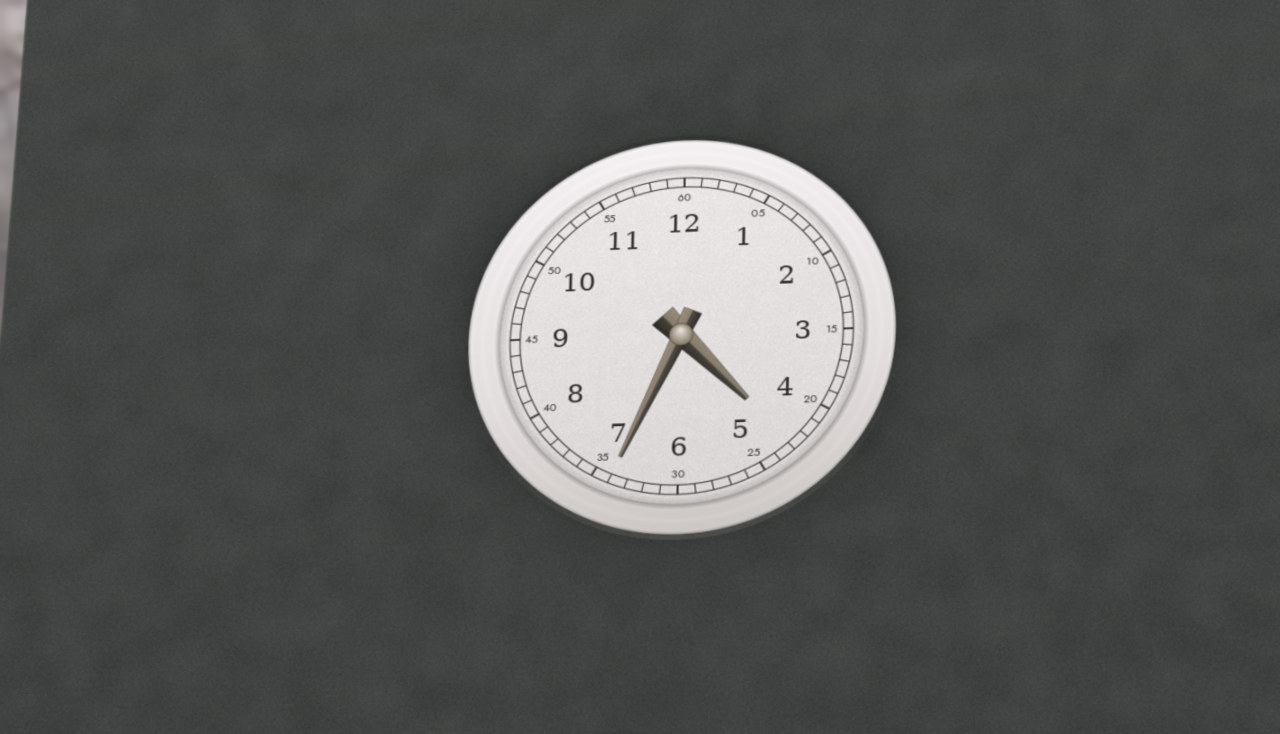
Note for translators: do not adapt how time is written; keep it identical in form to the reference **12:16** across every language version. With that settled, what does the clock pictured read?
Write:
**4:34**
